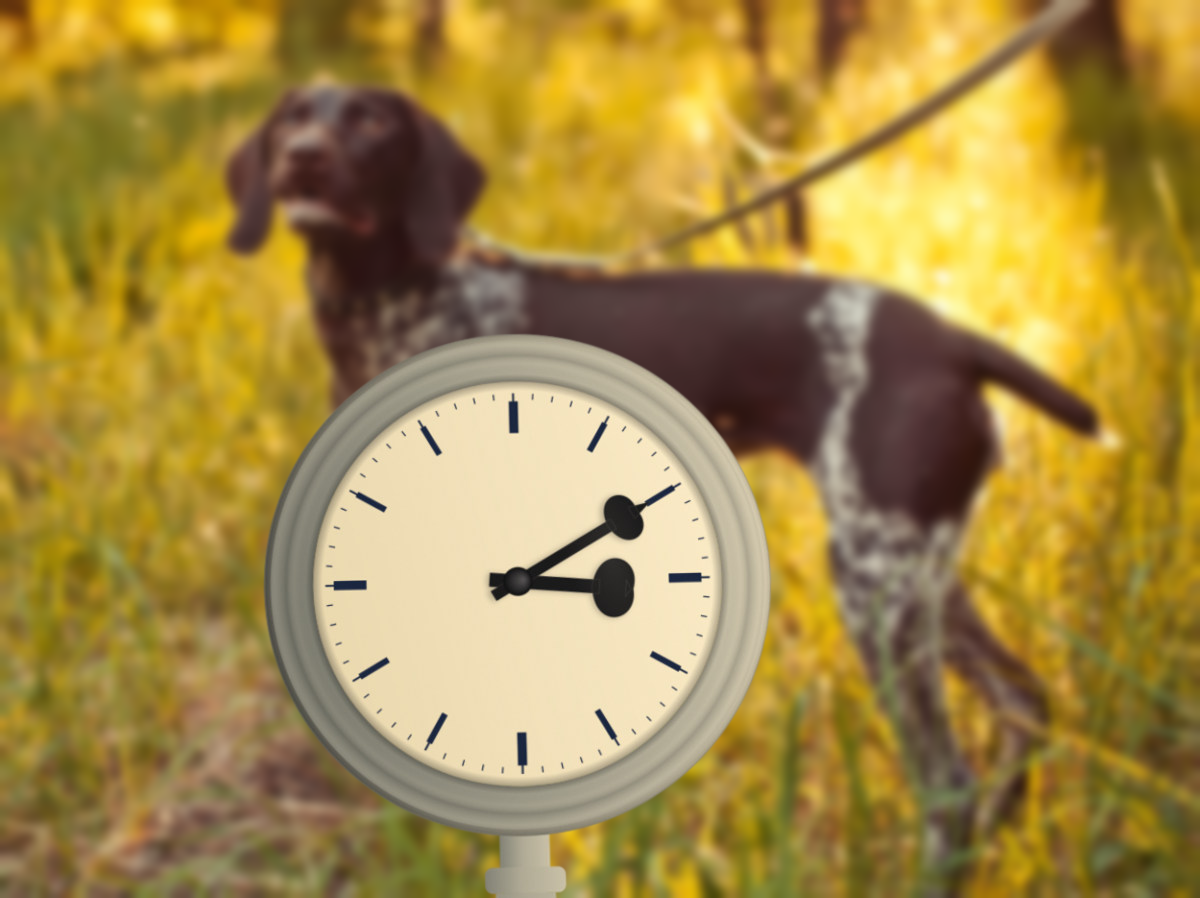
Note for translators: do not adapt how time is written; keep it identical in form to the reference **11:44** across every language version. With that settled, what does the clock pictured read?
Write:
**3:10**
